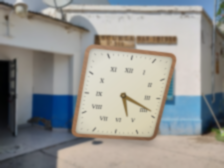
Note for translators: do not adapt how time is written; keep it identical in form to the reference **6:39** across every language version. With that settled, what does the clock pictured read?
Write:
**5:19**
